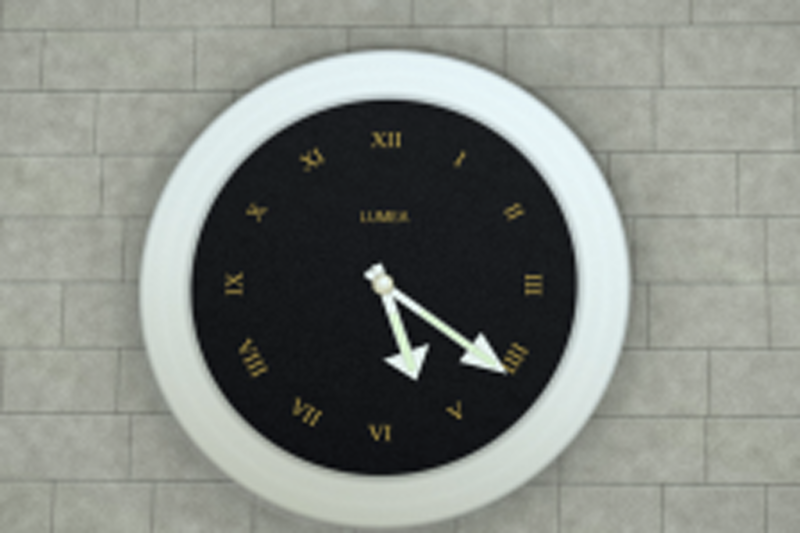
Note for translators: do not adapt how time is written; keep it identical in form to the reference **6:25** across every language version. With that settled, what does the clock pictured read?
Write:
**5:21**
